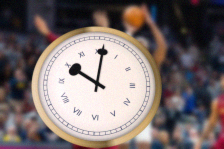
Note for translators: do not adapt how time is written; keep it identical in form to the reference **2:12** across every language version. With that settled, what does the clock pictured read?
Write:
**10:01**
